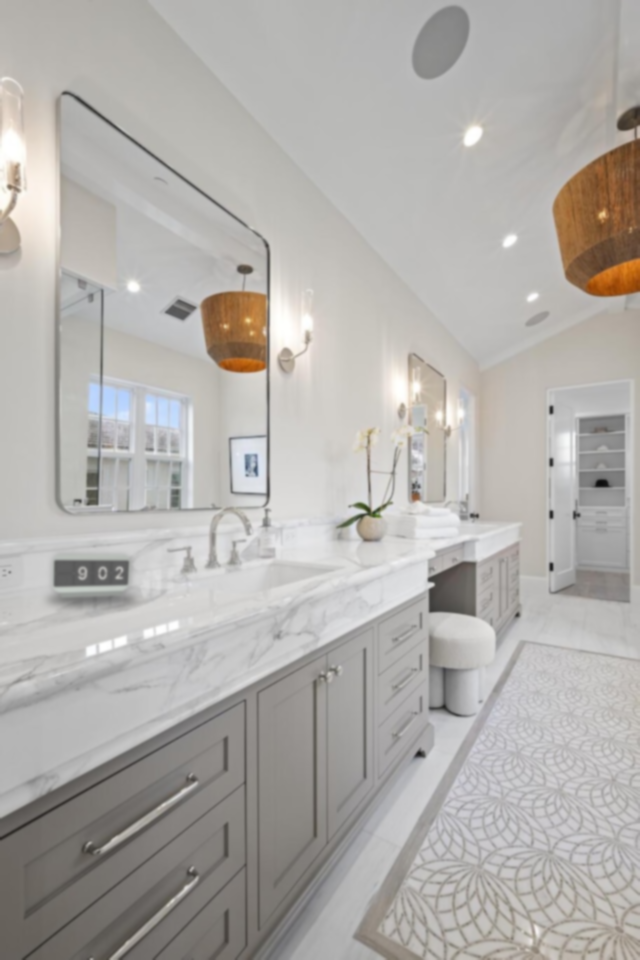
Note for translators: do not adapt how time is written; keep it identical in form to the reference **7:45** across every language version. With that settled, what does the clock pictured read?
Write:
**9:02**
